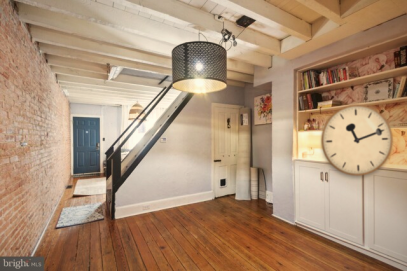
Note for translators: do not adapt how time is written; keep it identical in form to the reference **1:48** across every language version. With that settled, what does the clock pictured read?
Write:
**11:12**
